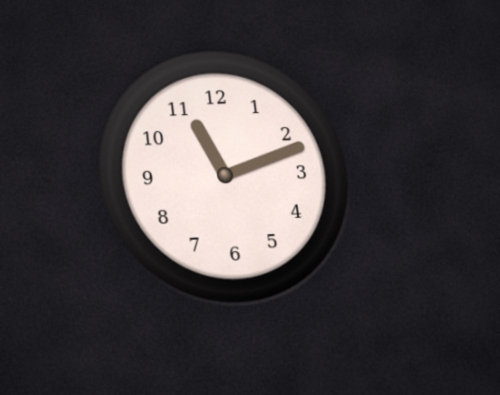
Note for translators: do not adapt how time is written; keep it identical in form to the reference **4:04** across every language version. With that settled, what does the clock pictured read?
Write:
**11:12**
